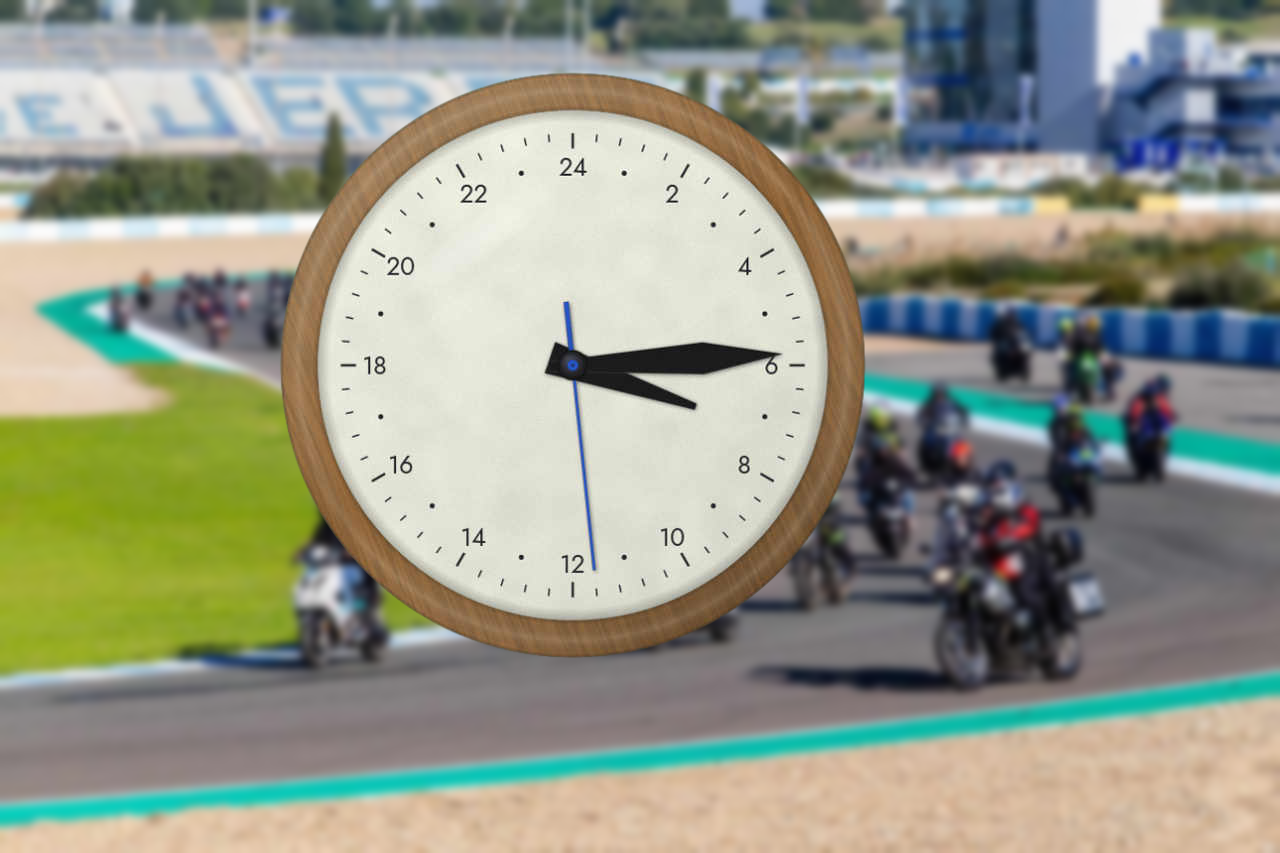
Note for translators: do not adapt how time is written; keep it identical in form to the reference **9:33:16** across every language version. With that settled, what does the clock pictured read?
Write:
**7:14:29**
